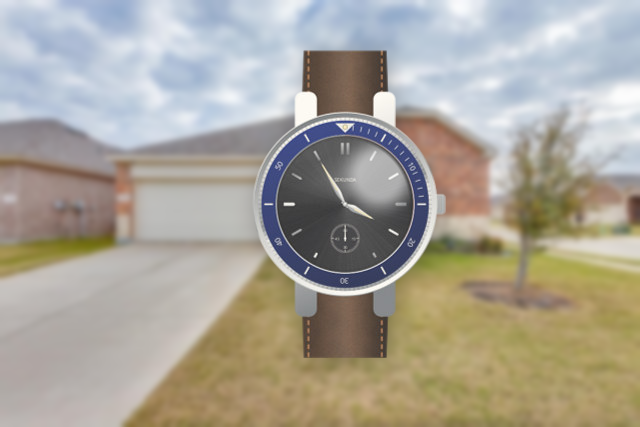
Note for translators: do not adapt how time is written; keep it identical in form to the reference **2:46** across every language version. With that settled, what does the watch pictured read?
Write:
**3:55**
